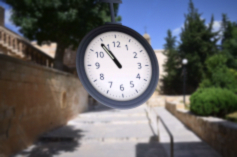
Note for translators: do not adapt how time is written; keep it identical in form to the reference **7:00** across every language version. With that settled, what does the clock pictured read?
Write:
**10:54**
